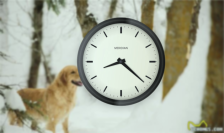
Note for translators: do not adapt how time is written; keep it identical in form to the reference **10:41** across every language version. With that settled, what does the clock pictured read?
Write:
**8:22**
